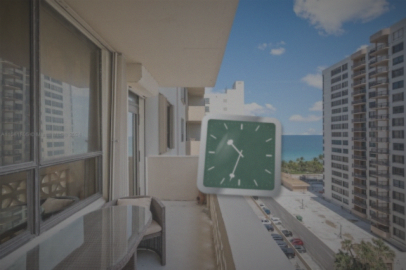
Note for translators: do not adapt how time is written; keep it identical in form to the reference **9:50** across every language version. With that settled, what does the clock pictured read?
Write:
**10:33**
